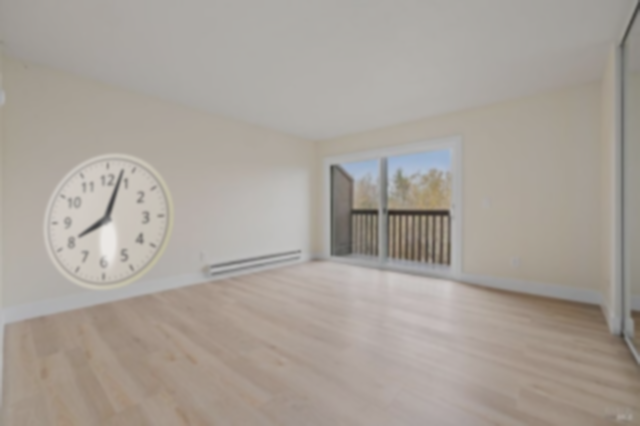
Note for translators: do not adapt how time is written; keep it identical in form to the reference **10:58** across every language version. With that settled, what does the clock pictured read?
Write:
**8:03**
